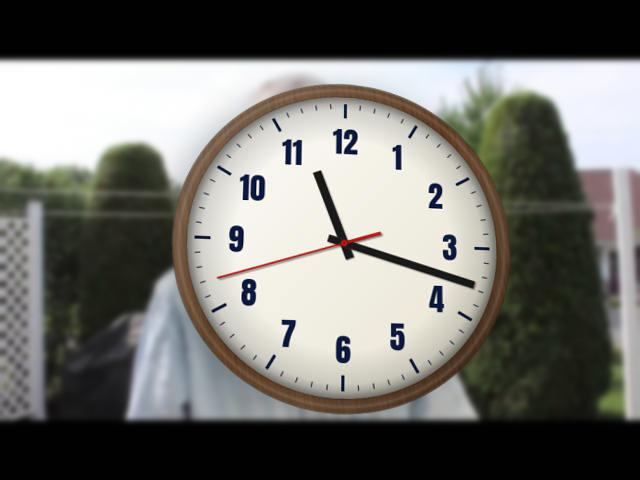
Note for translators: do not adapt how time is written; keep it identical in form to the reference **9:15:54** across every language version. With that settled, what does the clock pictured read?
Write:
**11:17:42**
